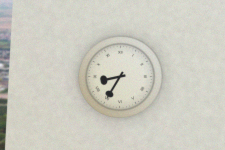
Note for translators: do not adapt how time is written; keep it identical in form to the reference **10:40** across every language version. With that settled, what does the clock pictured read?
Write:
**8:35**
